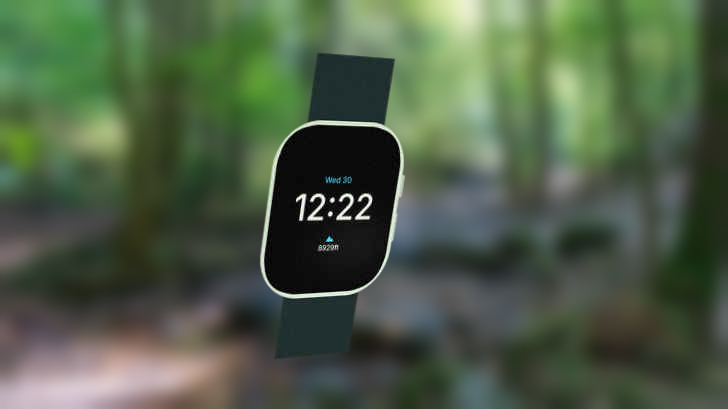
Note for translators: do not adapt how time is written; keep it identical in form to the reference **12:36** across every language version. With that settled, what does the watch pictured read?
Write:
**12:22**
